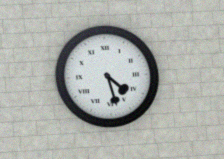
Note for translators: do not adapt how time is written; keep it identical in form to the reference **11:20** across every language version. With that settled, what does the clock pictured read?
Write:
**4:28**
